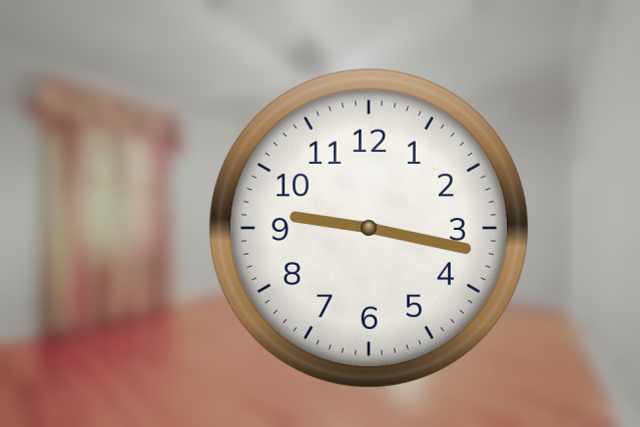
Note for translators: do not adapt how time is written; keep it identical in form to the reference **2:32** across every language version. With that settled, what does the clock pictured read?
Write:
**9:17**
